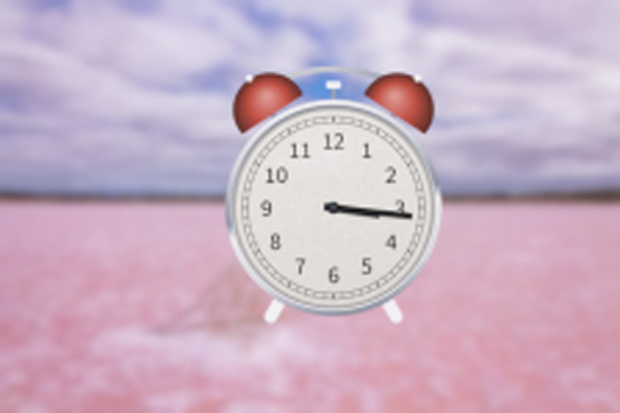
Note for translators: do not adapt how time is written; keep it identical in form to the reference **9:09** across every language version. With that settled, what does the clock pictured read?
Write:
**3:16**
